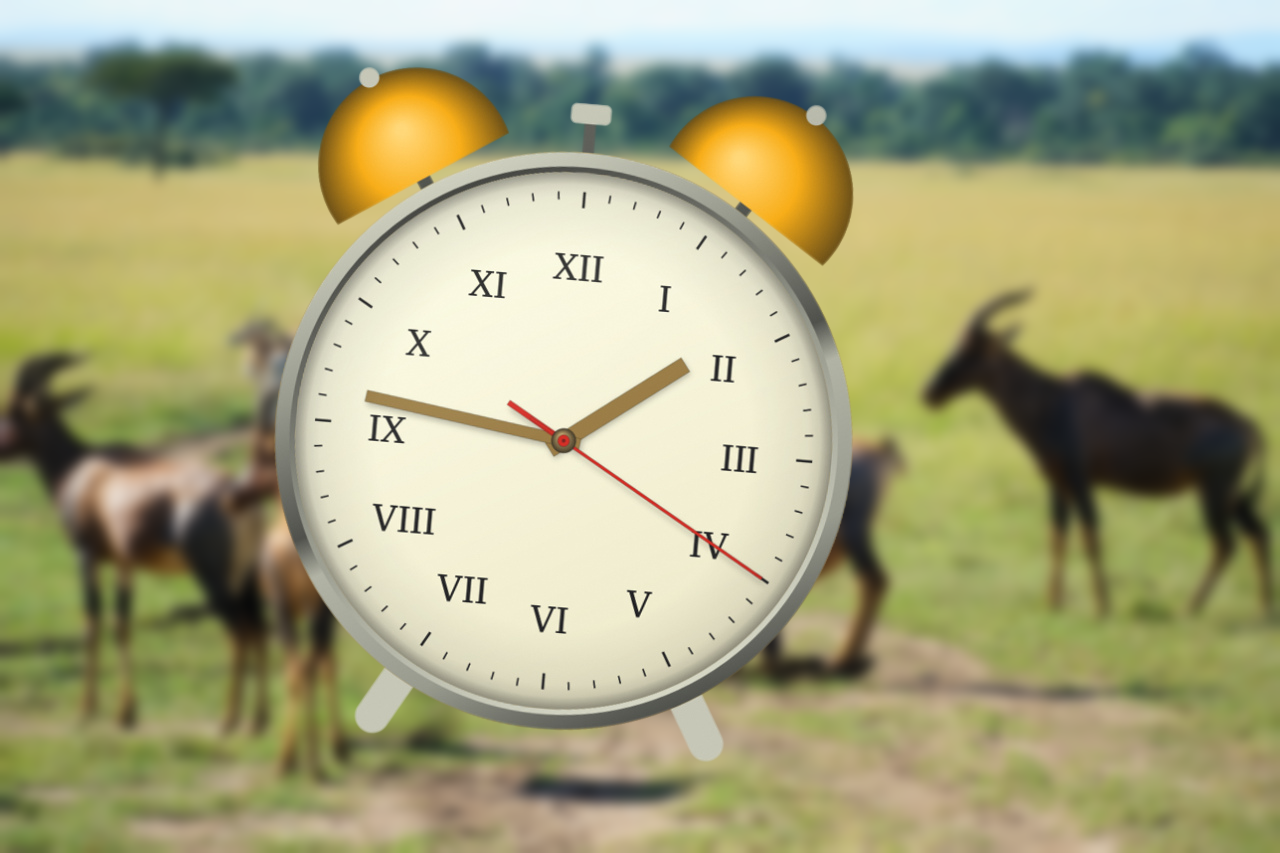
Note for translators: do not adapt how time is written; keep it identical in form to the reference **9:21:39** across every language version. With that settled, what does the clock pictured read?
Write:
**1:46:20**
